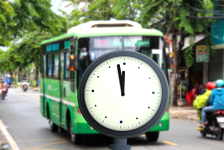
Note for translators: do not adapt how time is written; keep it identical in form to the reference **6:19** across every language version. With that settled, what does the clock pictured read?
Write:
**11:58**
